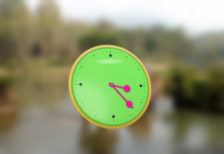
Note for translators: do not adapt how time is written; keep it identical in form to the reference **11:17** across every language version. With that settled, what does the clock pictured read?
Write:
**3:23**
